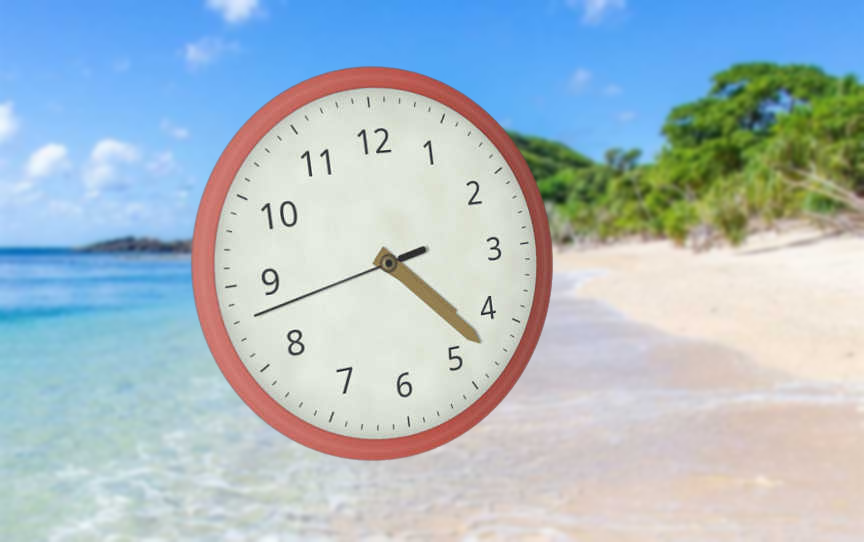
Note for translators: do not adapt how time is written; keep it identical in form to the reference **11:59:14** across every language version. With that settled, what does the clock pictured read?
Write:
**4:22:43**
